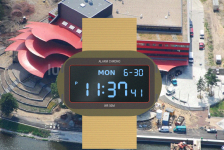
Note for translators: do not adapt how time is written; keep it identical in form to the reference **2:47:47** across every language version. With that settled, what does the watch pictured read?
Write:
**11:37:41**
